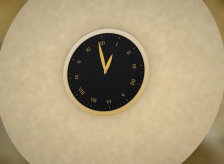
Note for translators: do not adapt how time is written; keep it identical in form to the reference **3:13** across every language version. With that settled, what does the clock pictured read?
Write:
**12:59**
